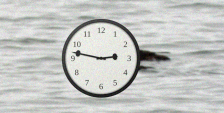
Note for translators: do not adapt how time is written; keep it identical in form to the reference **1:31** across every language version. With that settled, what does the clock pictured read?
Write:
**2:47**
